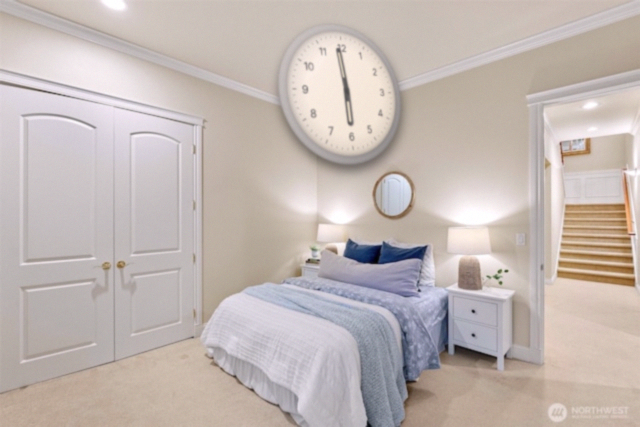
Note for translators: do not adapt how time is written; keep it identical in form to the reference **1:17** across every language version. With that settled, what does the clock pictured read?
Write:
**5:59**
